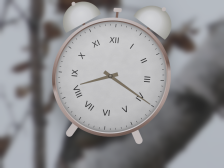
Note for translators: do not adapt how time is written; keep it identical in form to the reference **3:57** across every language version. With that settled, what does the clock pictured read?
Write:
**8:20**
